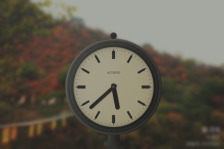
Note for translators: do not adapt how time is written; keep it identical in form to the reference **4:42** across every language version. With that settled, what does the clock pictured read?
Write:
**5:38**
